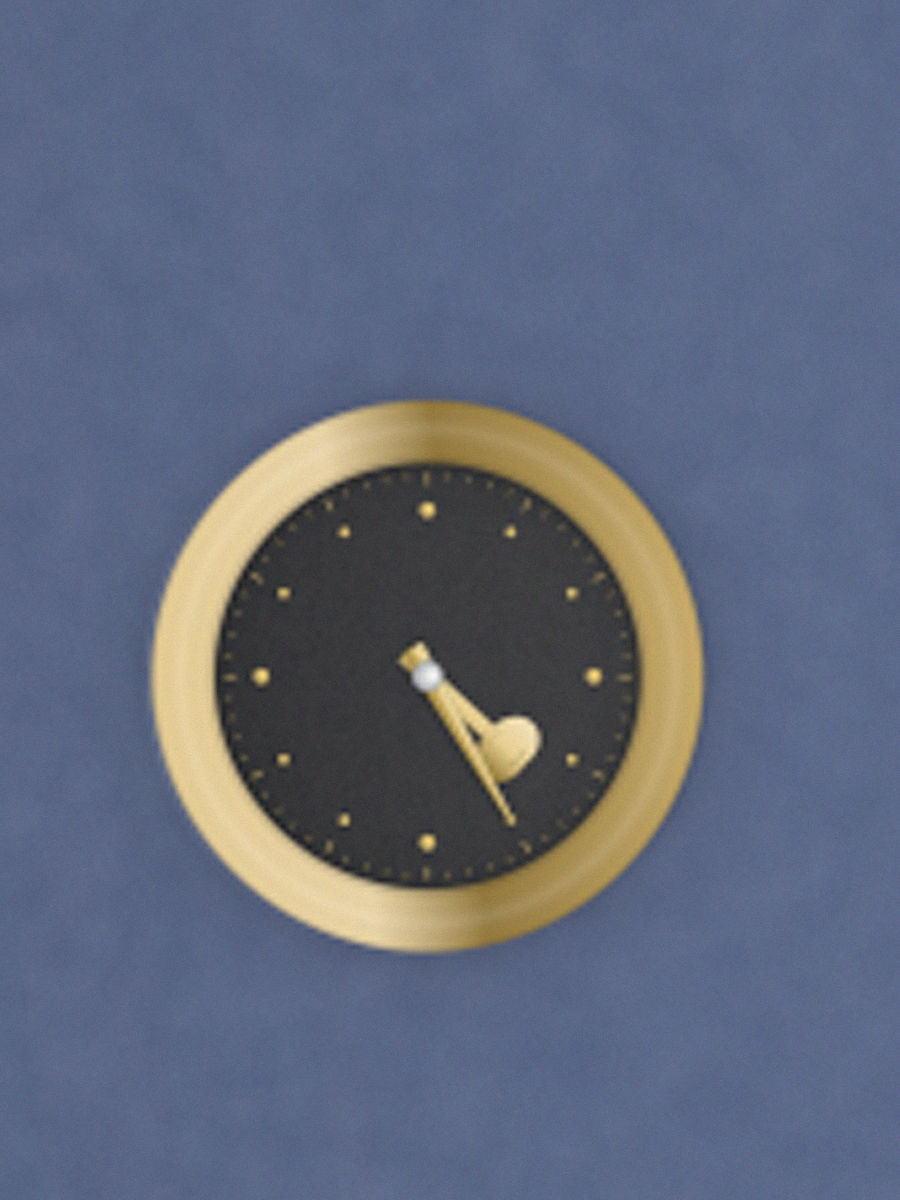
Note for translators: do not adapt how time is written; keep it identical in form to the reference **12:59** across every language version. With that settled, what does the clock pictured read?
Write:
**4:25**
